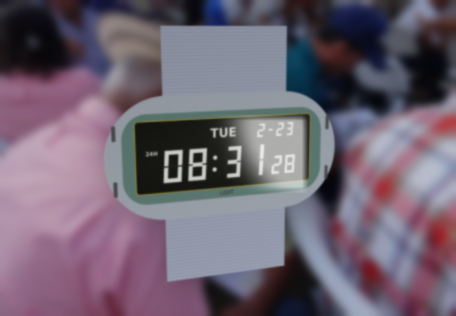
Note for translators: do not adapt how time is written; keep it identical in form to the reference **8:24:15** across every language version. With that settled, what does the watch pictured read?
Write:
**8:31:28**
